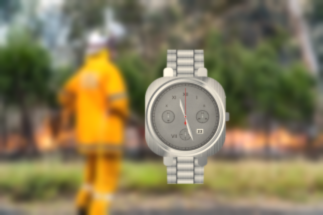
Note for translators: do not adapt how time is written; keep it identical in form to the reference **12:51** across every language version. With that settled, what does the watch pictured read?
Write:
**11:27**
